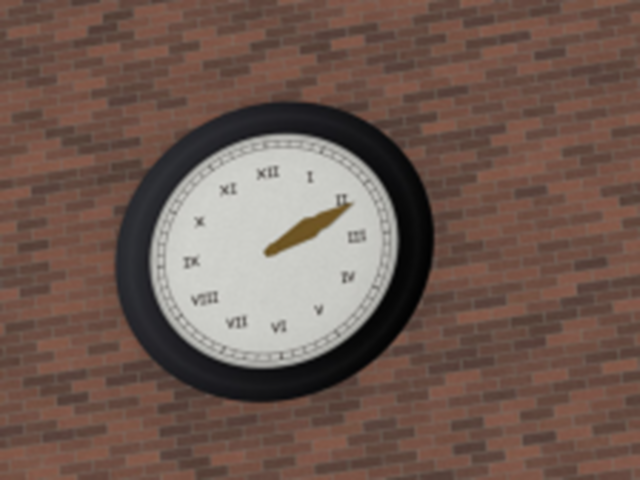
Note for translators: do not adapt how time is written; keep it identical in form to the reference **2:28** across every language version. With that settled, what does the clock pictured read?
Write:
**2:11**
